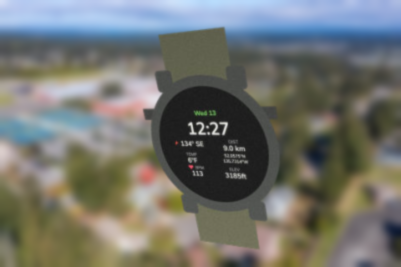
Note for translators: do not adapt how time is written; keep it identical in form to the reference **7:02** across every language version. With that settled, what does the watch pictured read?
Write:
**12:27**
